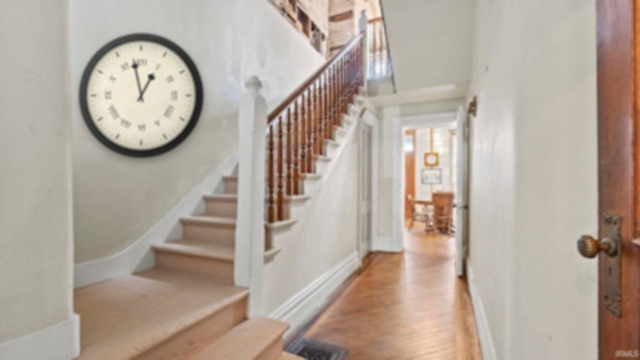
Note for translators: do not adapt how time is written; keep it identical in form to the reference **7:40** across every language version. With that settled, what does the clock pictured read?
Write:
**12:58**
